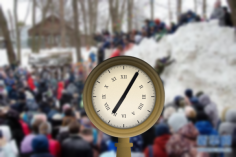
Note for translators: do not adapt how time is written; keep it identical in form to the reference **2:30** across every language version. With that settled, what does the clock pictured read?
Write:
**7:05**
